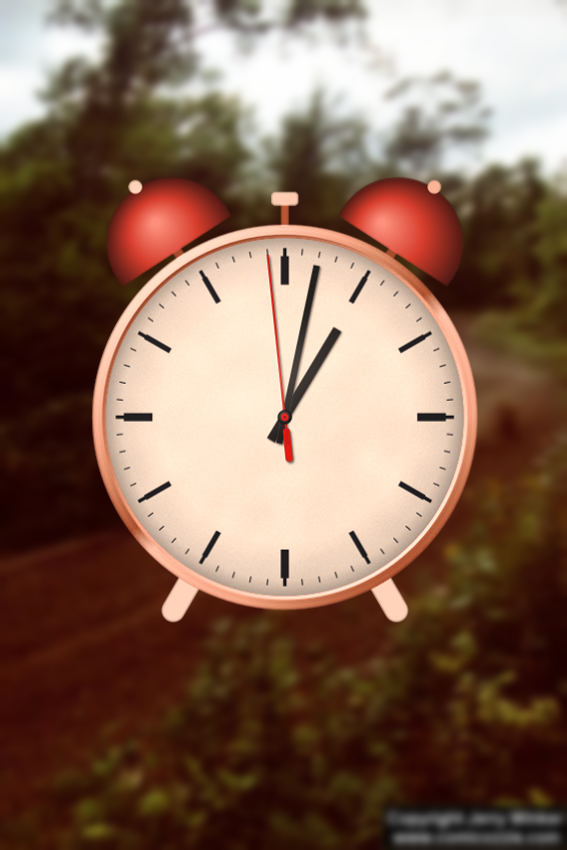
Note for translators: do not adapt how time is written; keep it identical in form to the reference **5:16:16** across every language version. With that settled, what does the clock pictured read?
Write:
**1:01:59**
